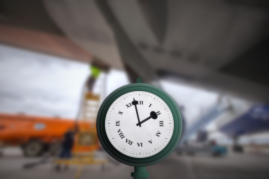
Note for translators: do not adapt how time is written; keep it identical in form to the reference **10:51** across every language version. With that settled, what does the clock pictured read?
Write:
**1:58**
